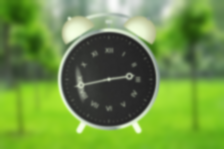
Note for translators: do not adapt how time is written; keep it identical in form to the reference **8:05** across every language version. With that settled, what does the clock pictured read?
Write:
**2:43**
